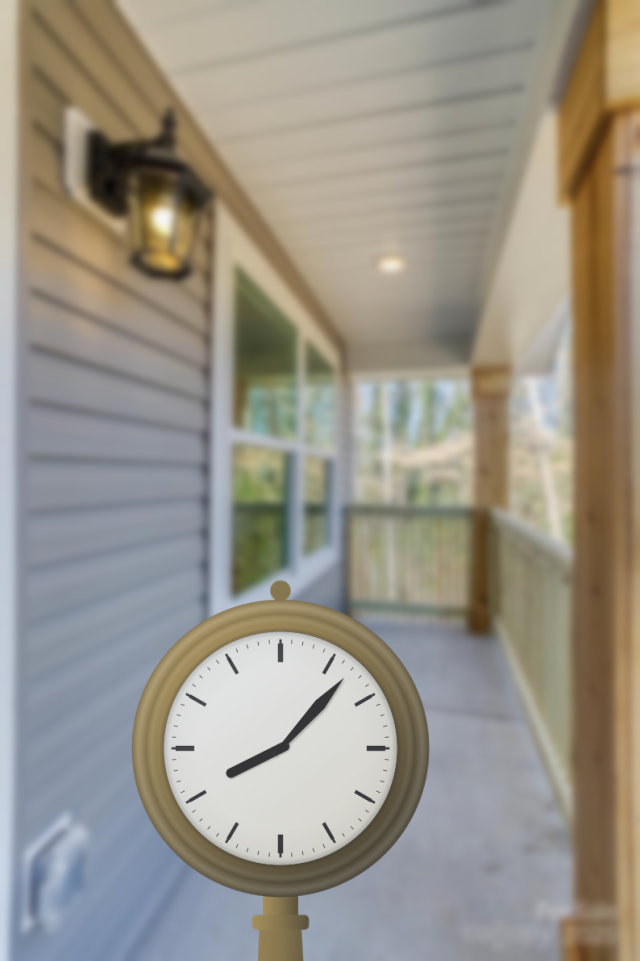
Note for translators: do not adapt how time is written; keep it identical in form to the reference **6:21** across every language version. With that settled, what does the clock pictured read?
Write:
**8:07**
